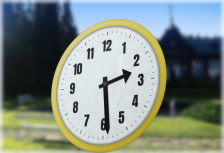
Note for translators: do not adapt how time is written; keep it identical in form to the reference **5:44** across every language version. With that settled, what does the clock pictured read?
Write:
**2:29**
